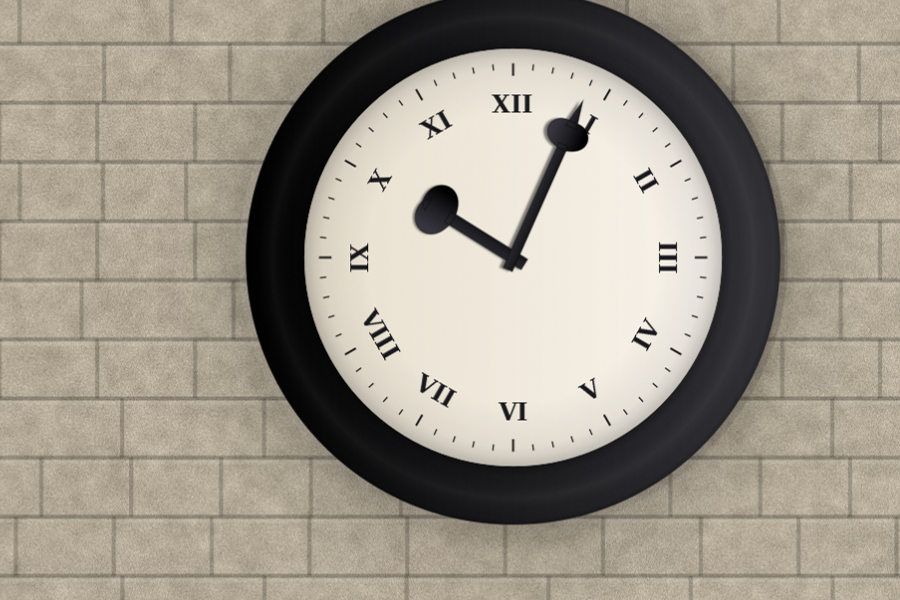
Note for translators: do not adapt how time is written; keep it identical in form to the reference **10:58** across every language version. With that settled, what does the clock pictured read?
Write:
**10:04**
